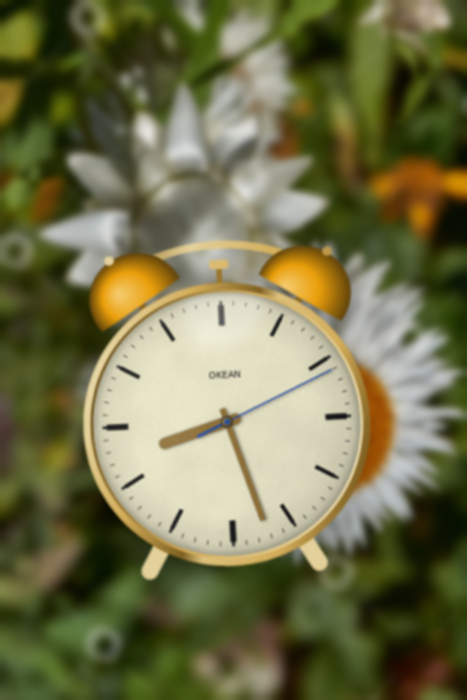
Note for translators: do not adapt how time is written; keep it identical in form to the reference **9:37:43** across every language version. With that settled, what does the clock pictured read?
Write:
**8:27:11**
